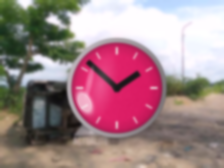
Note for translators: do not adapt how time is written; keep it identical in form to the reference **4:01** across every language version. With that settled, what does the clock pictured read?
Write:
**1:52**
